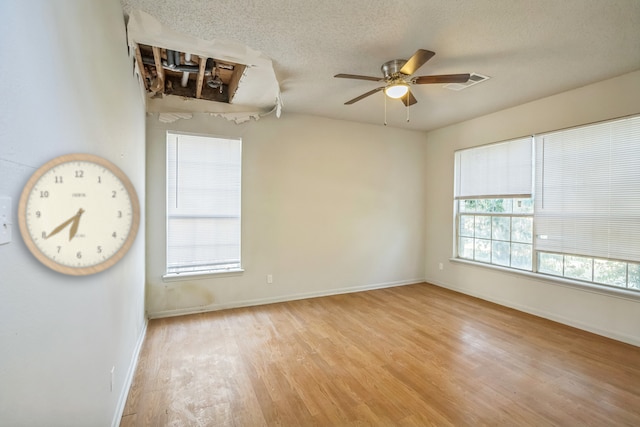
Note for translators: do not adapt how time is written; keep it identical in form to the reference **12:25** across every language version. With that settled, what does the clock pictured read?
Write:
**6:39**
